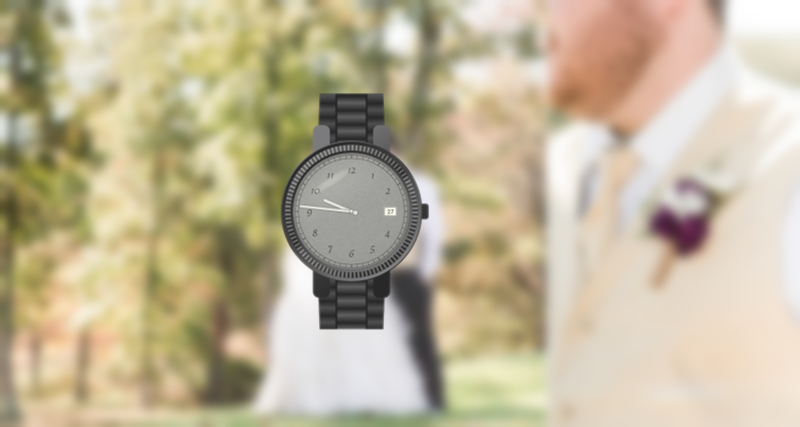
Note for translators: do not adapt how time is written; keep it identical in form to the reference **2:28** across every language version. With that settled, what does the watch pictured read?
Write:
**9:46**
